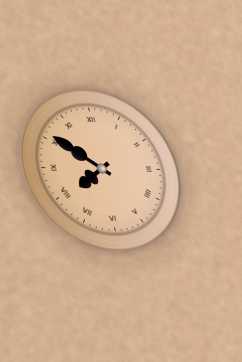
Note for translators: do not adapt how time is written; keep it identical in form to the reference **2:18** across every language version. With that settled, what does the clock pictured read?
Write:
**7:51**
